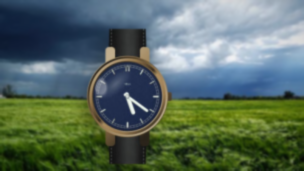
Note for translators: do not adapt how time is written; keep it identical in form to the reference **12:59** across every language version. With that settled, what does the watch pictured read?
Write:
**5:21**
